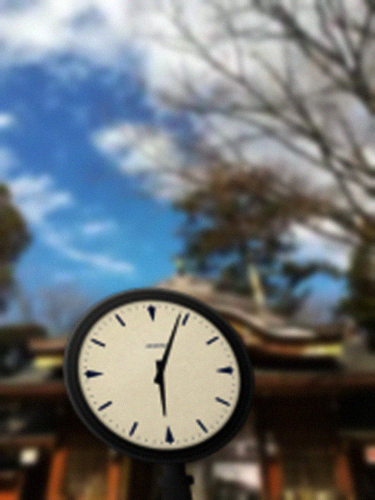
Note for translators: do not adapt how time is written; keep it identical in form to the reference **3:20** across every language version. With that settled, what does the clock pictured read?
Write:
**6:04**
